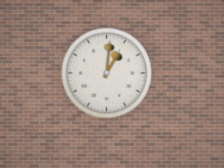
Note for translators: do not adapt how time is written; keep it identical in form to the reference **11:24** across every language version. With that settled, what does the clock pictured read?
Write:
**1:01**
